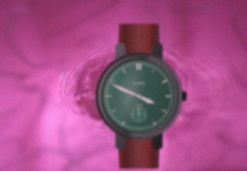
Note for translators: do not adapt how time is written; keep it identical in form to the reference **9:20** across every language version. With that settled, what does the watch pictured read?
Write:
**3:49**
